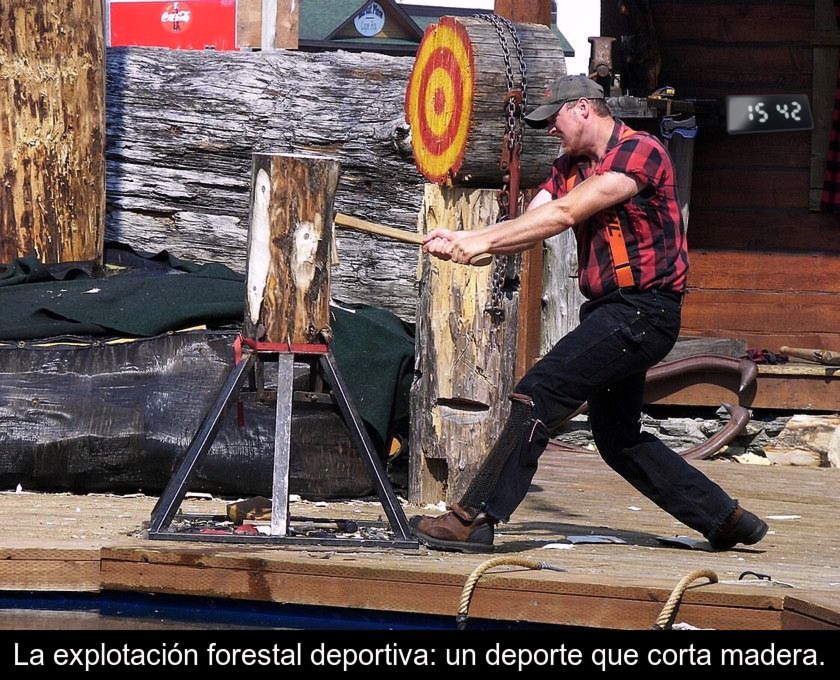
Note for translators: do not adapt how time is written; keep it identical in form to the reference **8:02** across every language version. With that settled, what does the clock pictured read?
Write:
**15:42**
